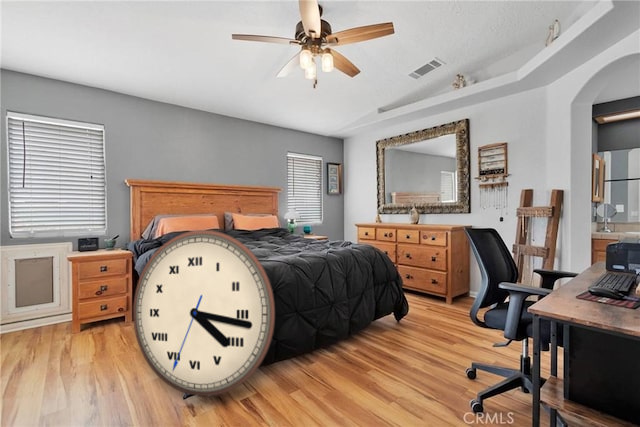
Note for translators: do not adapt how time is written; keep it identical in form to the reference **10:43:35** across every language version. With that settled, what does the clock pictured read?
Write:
**4:16:34**
